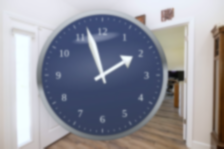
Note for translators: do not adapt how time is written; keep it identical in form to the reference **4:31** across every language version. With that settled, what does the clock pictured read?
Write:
**1:57**
